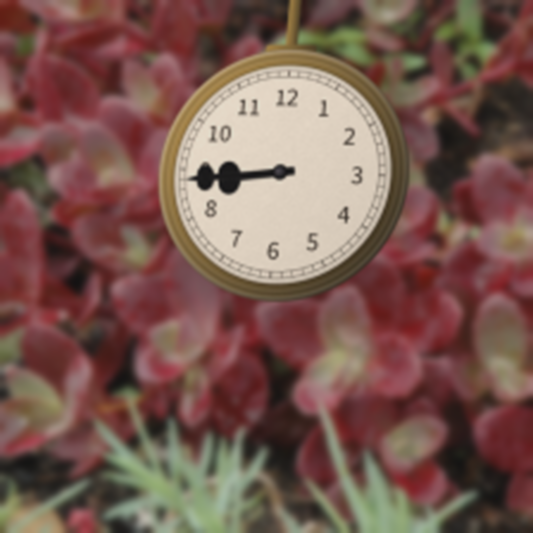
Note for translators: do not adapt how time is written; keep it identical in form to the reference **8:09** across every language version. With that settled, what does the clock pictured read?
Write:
**8:44**
